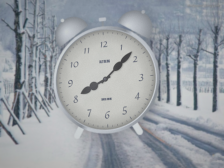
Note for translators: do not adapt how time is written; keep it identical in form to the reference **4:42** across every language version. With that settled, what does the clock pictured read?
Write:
**8:08**
